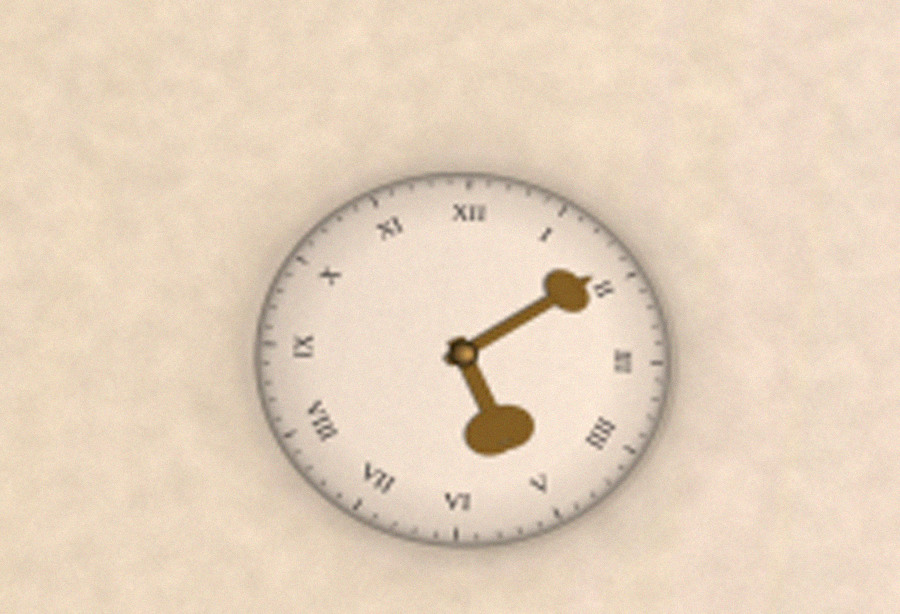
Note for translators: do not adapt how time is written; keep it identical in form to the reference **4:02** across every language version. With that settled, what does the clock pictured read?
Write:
**5:09**
